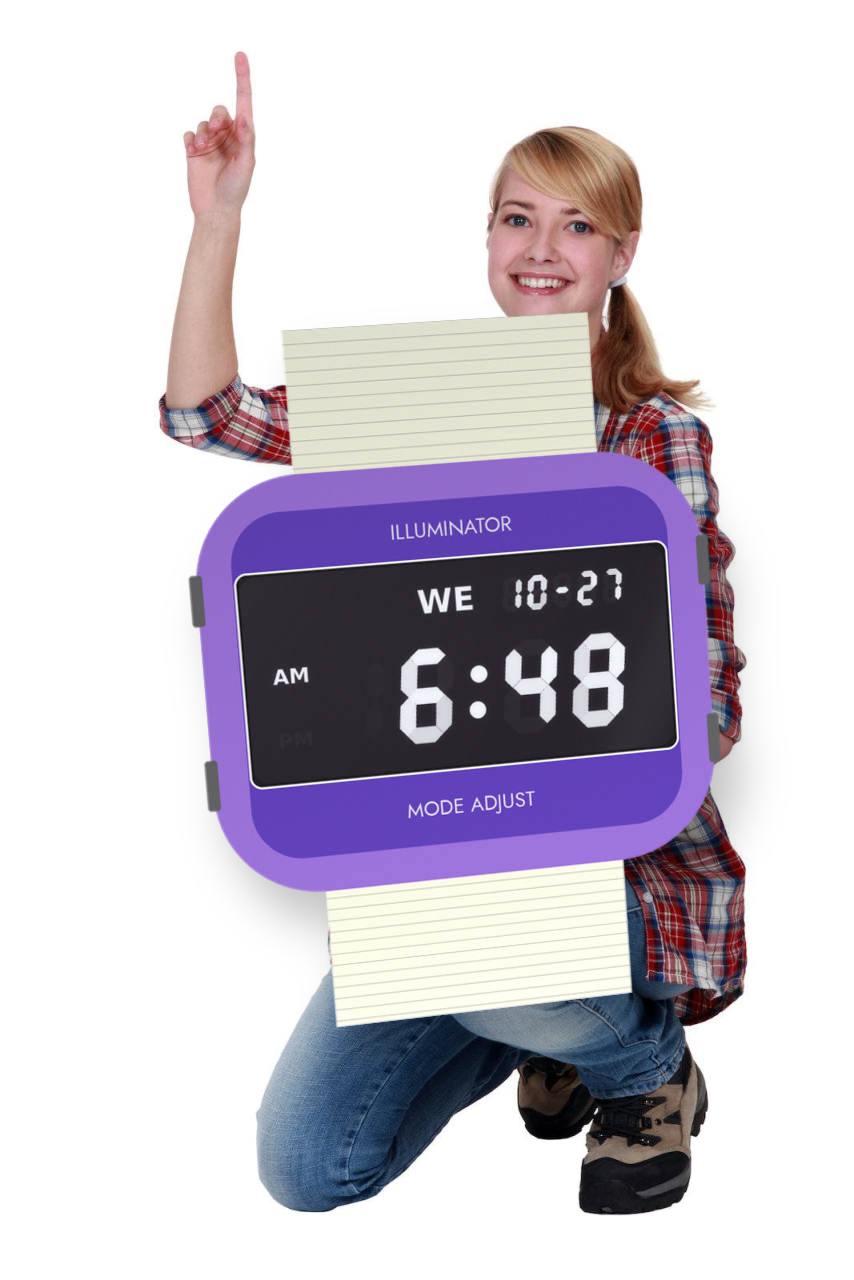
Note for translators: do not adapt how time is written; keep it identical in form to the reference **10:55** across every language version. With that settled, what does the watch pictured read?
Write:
**6:48**
